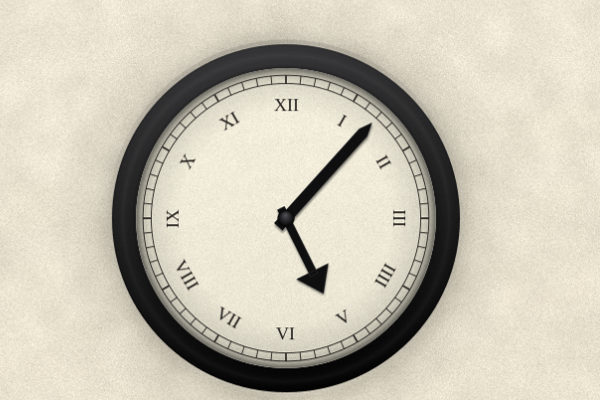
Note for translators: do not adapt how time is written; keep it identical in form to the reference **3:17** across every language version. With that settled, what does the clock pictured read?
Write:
**5:07**
